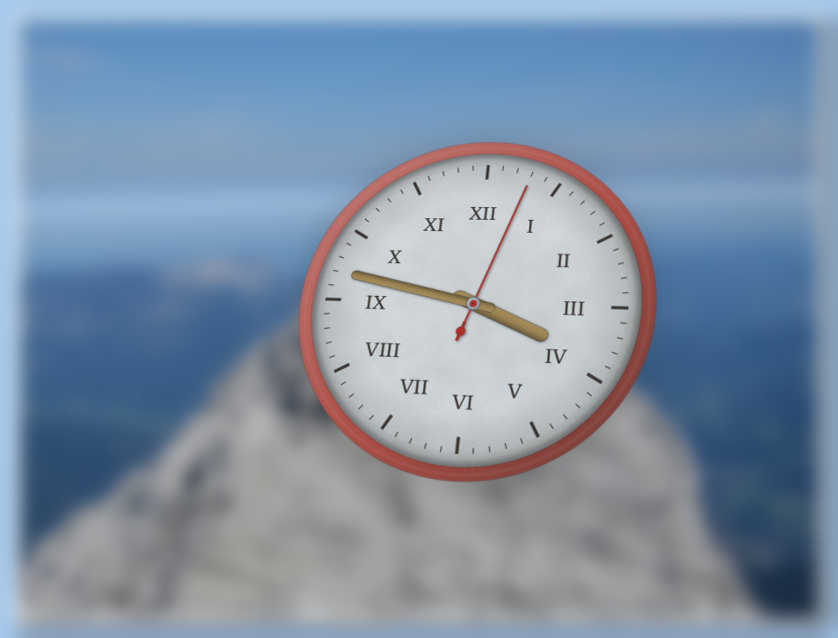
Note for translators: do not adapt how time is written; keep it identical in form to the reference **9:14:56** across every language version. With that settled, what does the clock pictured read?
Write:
**3:47:03**
